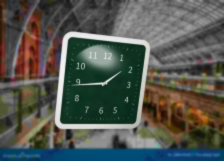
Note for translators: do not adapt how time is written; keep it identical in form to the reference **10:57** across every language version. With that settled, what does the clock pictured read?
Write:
**1:44**
